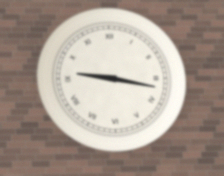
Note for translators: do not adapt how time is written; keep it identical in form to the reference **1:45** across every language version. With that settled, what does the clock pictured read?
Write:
**9:17**
